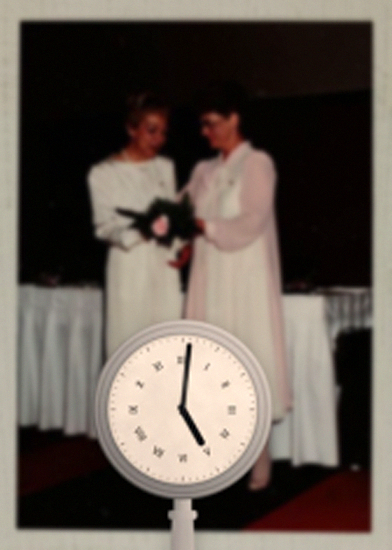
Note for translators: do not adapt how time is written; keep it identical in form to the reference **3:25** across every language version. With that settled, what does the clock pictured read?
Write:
**5:01**
